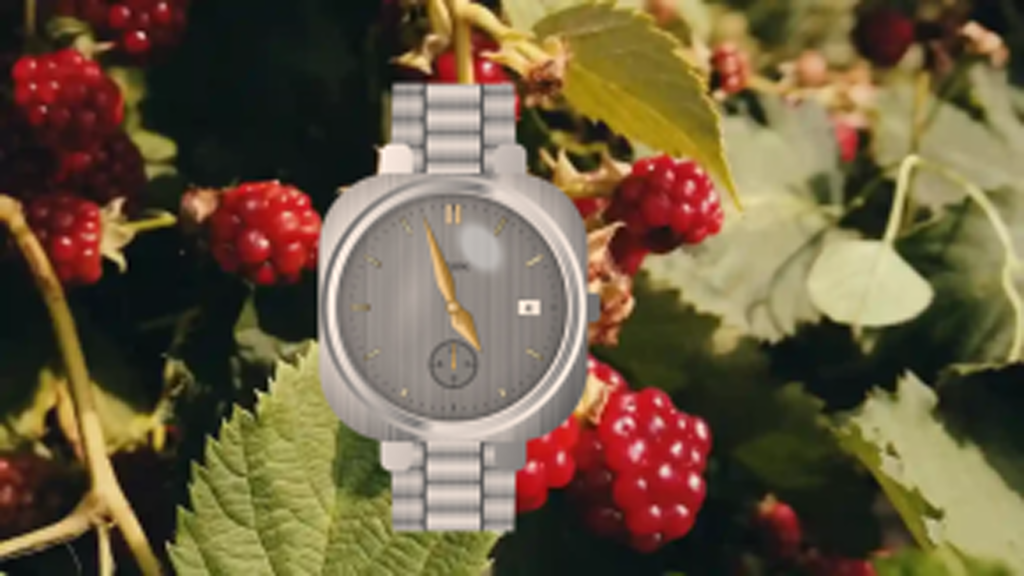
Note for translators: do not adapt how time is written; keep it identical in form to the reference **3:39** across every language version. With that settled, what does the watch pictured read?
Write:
**4:57**
